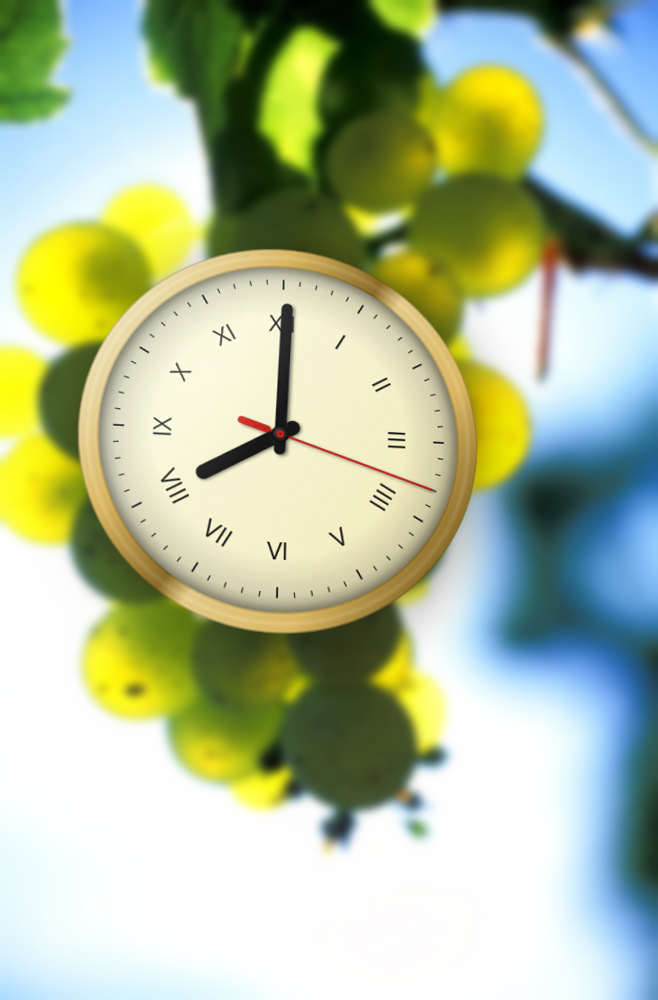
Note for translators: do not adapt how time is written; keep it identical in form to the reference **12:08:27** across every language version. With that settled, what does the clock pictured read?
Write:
**8:00:18**
